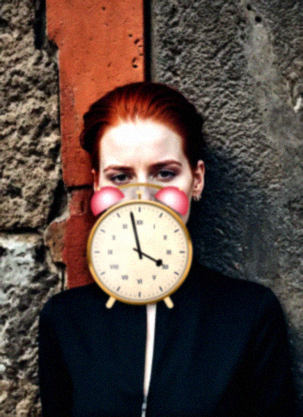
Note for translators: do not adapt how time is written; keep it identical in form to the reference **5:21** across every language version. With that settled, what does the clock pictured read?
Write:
**3:58**
